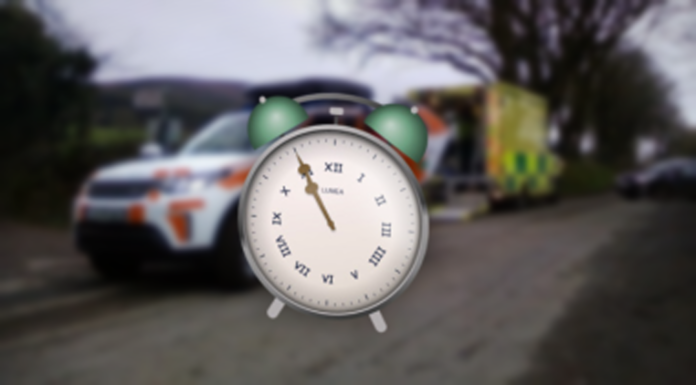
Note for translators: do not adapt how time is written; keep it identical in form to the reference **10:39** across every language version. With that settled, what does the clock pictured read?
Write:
**10:55**
